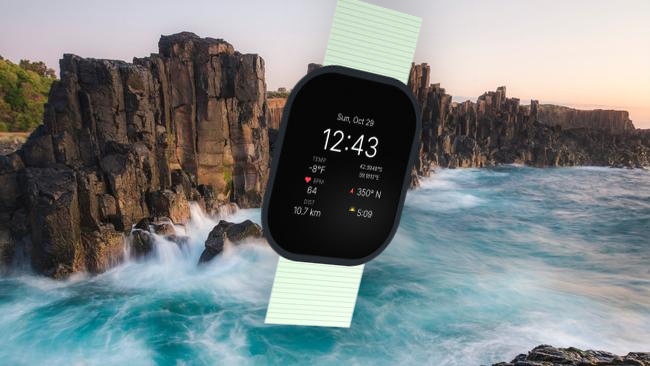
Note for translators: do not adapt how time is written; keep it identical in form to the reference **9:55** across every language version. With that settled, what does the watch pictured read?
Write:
**12:43**
